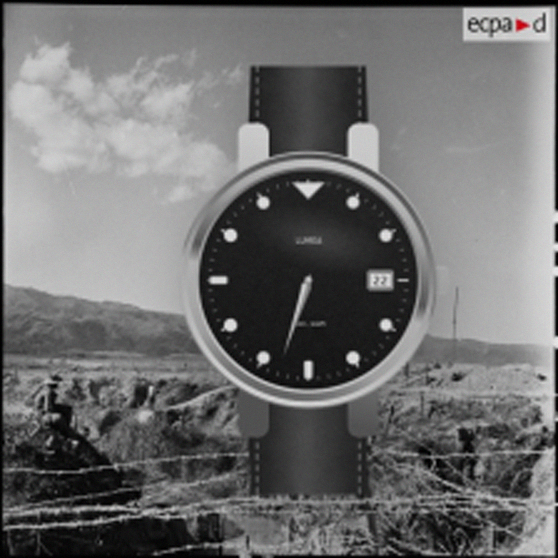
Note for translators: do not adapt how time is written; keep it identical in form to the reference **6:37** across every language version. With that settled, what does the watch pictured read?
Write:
**6:33**
